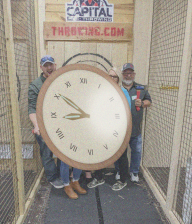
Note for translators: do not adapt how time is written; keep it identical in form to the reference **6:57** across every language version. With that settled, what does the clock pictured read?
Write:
**8:51**
